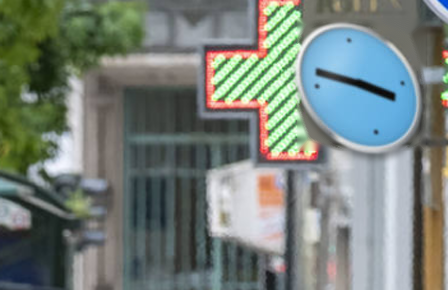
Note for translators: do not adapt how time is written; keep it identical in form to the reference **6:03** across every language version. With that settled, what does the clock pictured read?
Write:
**3:48**
